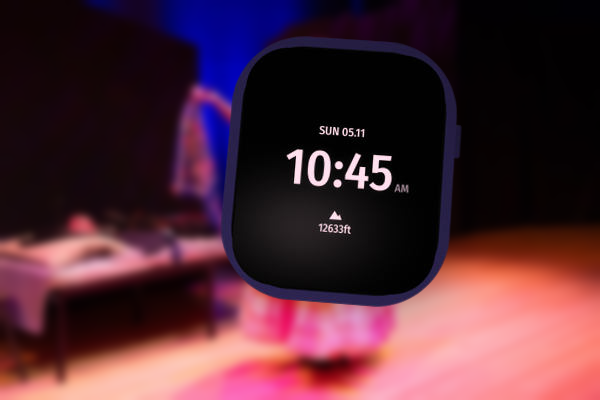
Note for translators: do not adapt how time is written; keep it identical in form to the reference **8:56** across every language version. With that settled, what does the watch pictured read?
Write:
**10:45**
